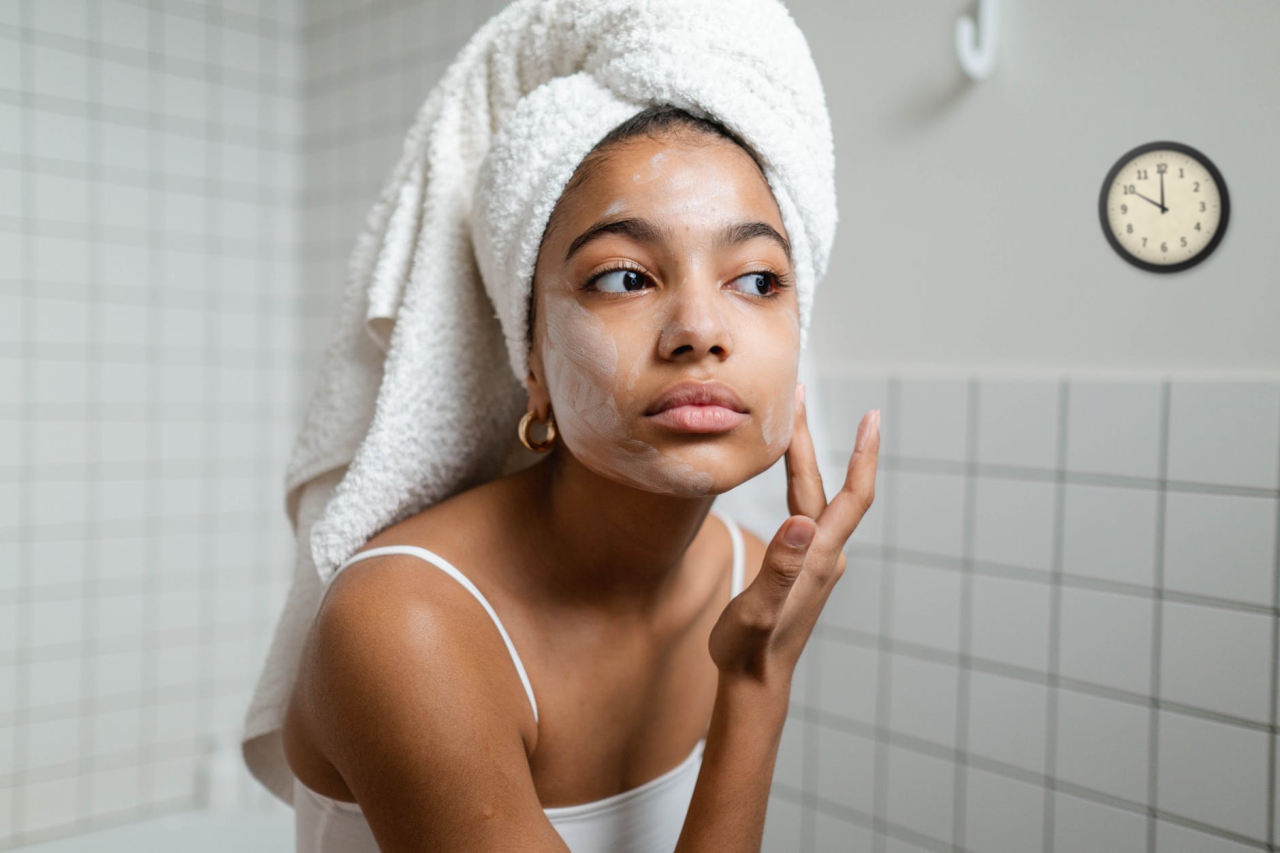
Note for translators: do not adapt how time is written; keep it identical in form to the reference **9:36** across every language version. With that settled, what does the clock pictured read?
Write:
**10:00**
